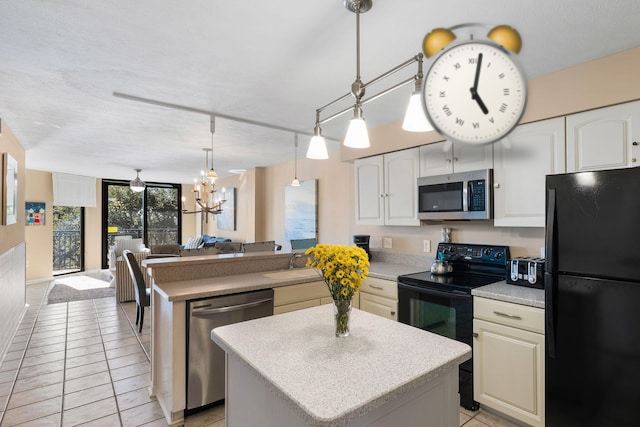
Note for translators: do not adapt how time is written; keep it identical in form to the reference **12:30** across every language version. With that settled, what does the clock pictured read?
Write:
**5:02**
